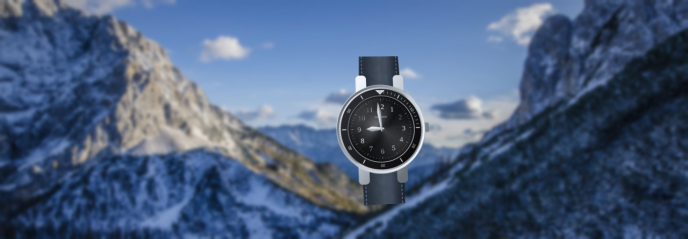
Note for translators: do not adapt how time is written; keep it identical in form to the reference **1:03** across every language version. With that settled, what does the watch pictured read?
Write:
**8:59**
